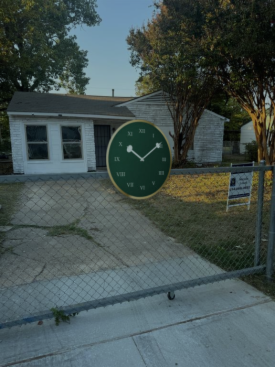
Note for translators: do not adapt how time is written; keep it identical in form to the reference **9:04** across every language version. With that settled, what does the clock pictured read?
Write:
**10:09**
